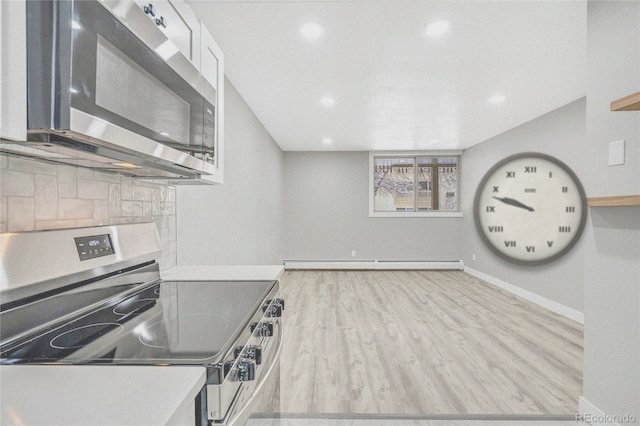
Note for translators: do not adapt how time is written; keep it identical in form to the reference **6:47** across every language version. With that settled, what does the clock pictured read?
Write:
**9:48**
